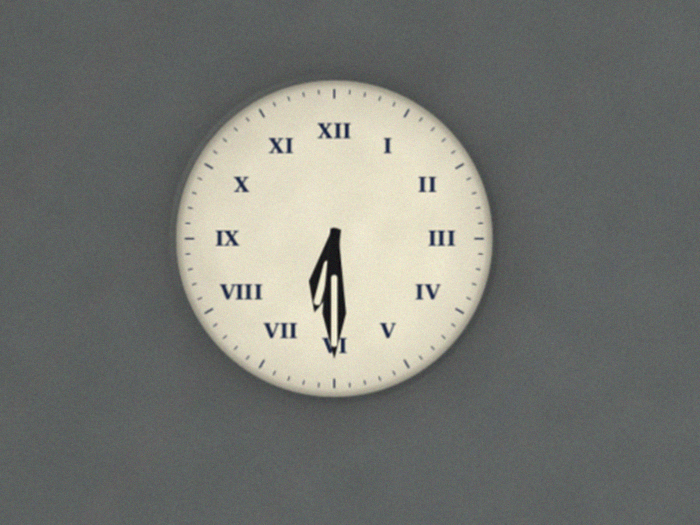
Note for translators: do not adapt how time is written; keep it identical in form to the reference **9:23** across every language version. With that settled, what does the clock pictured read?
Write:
**6:30**
